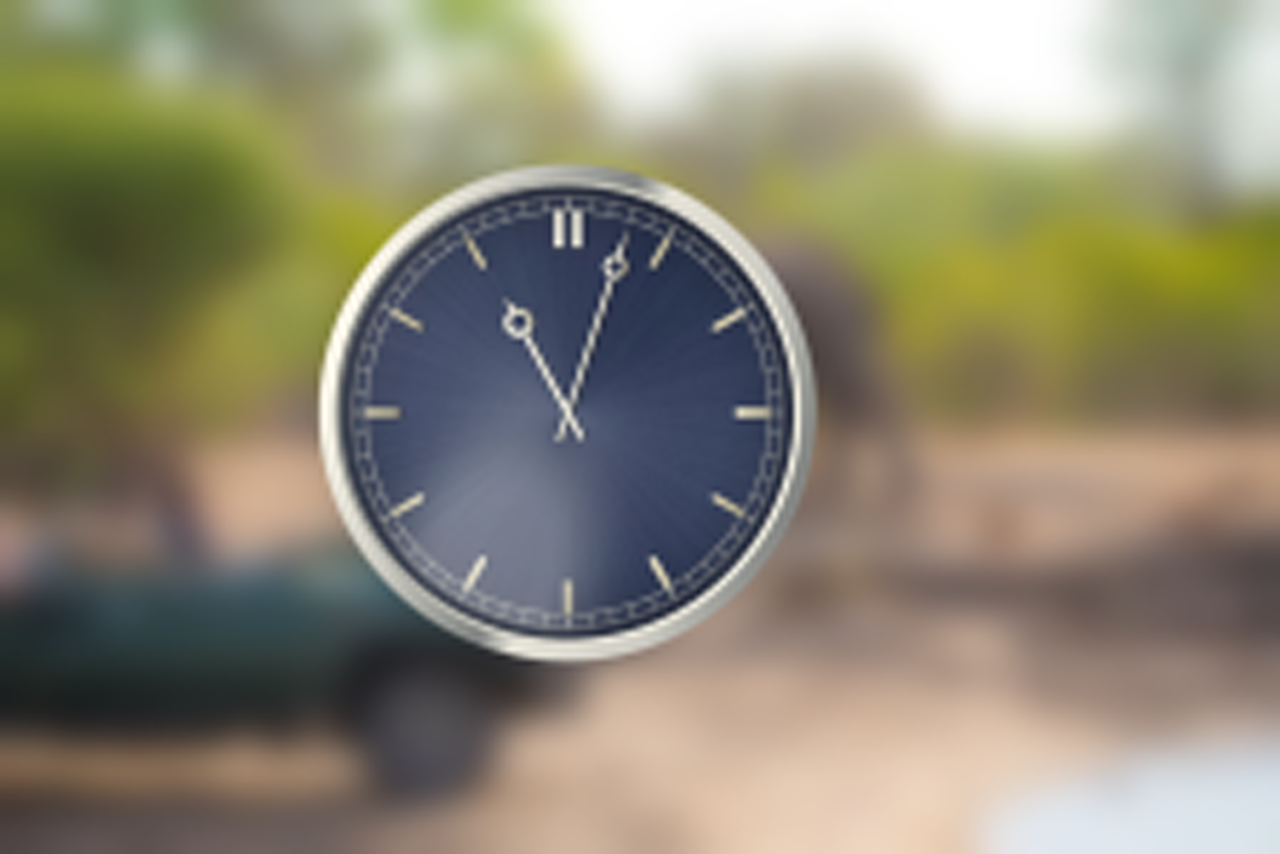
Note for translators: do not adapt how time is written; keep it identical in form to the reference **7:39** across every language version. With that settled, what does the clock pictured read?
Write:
**11:03**
